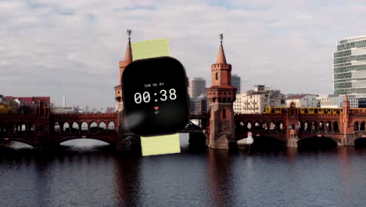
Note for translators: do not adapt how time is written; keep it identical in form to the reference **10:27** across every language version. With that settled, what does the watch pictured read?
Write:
**0:38**
